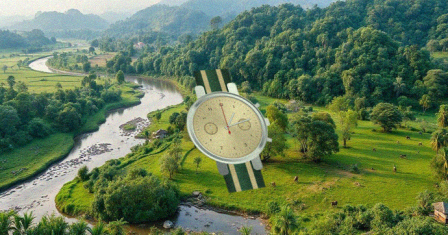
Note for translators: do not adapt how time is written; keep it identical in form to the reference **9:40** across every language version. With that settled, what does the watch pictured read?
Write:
**1:13**
